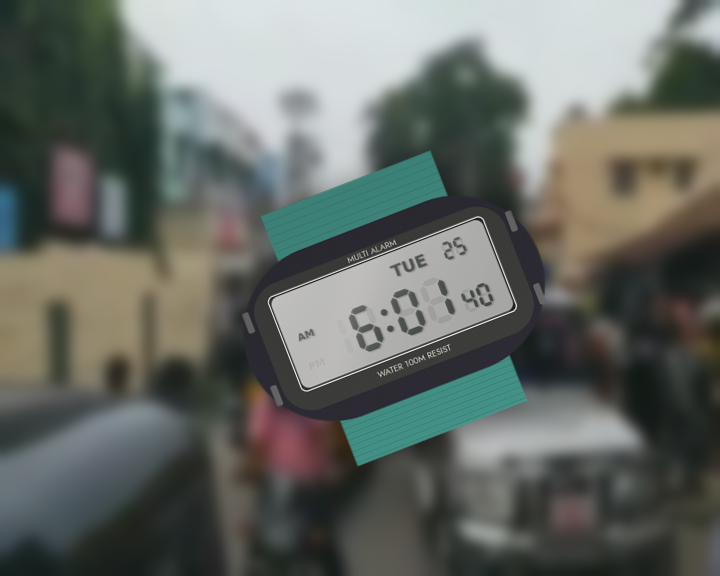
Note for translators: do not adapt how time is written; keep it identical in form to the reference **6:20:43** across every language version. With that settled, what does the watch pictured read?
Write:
**6:01:40**
